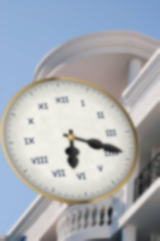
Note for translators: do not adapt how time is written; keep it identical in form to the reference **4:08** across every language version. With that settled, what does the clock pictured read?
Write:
**6:19**
